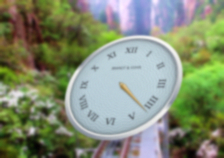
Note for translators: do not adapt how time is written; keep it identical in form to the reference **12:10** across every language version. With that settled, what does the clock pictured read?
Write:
**4:22**
